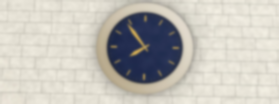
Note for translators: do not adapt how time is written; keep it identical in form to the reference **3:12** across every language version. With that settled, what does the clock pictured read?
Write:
**7:54**
